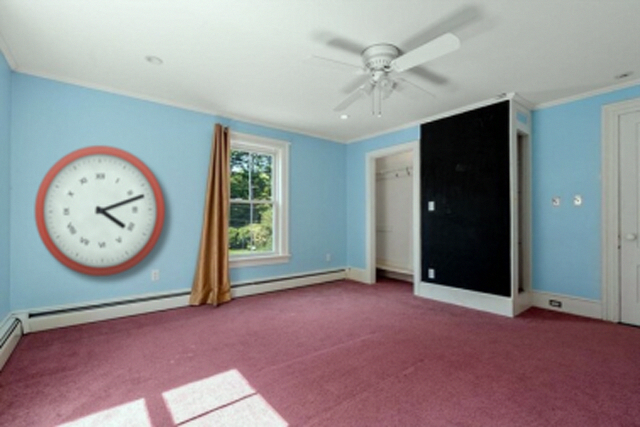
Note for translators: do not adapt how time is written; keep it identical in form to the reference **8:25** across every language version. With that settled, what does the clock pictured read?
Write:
**4:12**
